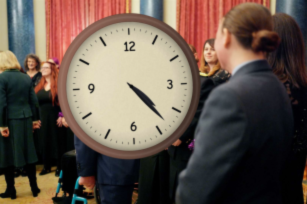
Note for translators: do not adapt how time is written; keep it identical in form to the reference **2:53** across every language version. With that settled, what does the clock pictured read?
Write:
**4:23**
